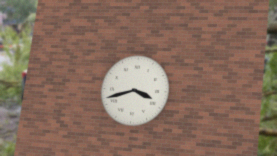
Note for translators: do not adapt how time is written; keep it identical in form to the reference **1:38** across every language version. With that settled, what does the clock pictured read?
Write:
**3:42**
